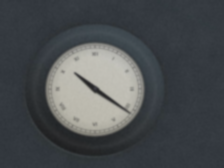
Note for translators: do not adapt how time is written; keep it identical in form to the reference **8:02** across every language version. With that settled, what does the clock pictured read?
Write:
**10:21**
